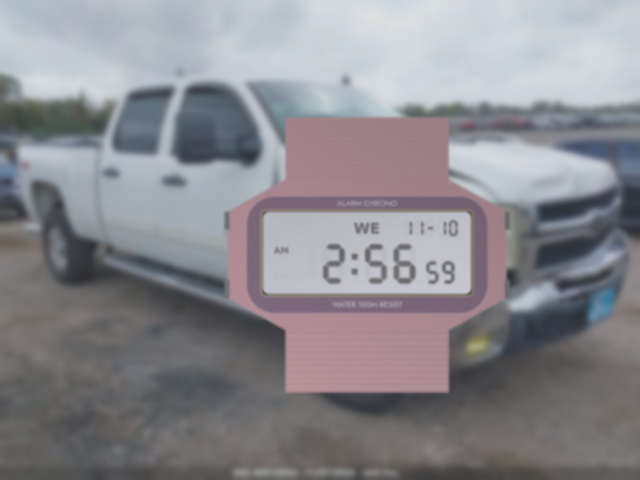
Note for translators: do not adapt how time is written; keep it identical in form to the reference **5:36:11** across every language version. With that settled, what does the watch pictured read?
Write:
**2:56:59**
